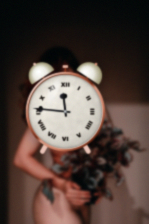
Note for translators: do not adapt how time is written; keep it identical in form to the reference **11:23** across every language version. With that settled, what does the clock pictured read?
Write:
**11:46**
